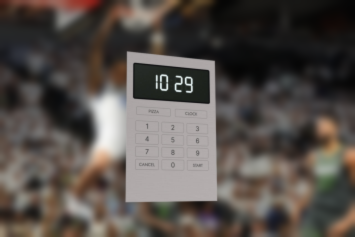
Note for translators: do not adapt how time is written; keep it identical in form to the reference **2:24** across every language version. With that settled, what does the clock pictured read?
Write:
**10:29**
